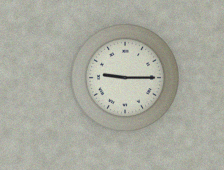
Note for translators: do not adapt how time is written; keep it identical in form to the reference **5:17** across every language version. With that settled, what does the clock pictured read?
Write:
**9:15**
